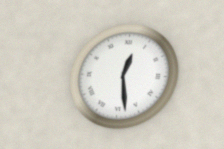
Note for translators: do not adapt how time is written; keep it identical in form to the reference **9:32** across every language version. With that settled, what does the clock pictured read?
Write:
**12:28**
